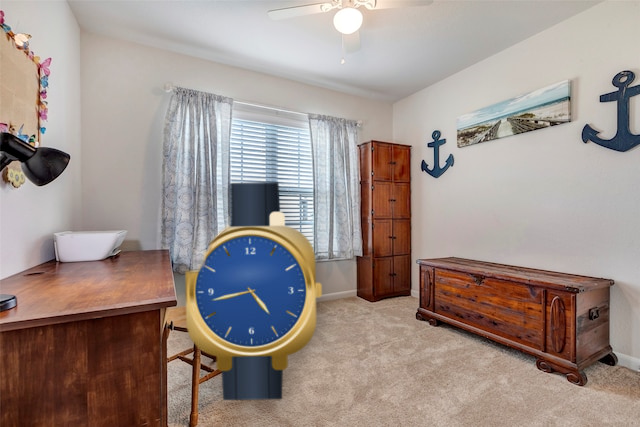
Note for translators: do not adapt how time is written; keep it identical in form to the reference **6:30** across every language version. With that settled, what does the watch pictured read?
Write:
**4:43**
